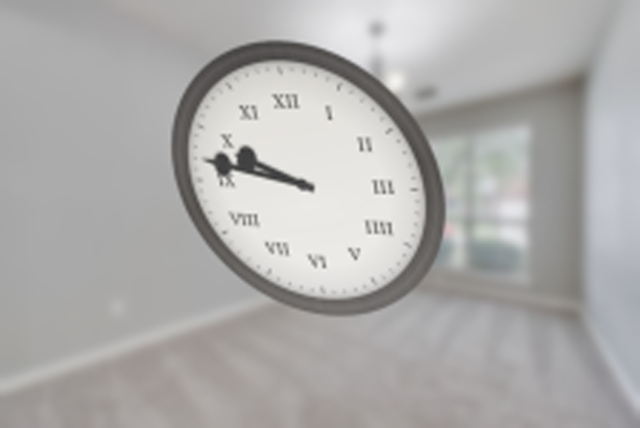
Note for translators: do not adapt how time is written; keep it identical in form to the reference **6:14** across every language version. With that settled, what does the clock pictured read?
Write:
**9:47**
